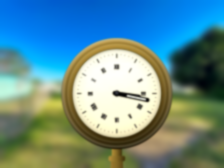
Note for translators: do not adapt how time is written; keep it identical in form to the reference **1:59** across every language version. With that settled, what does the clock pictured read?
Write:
**3:17**
